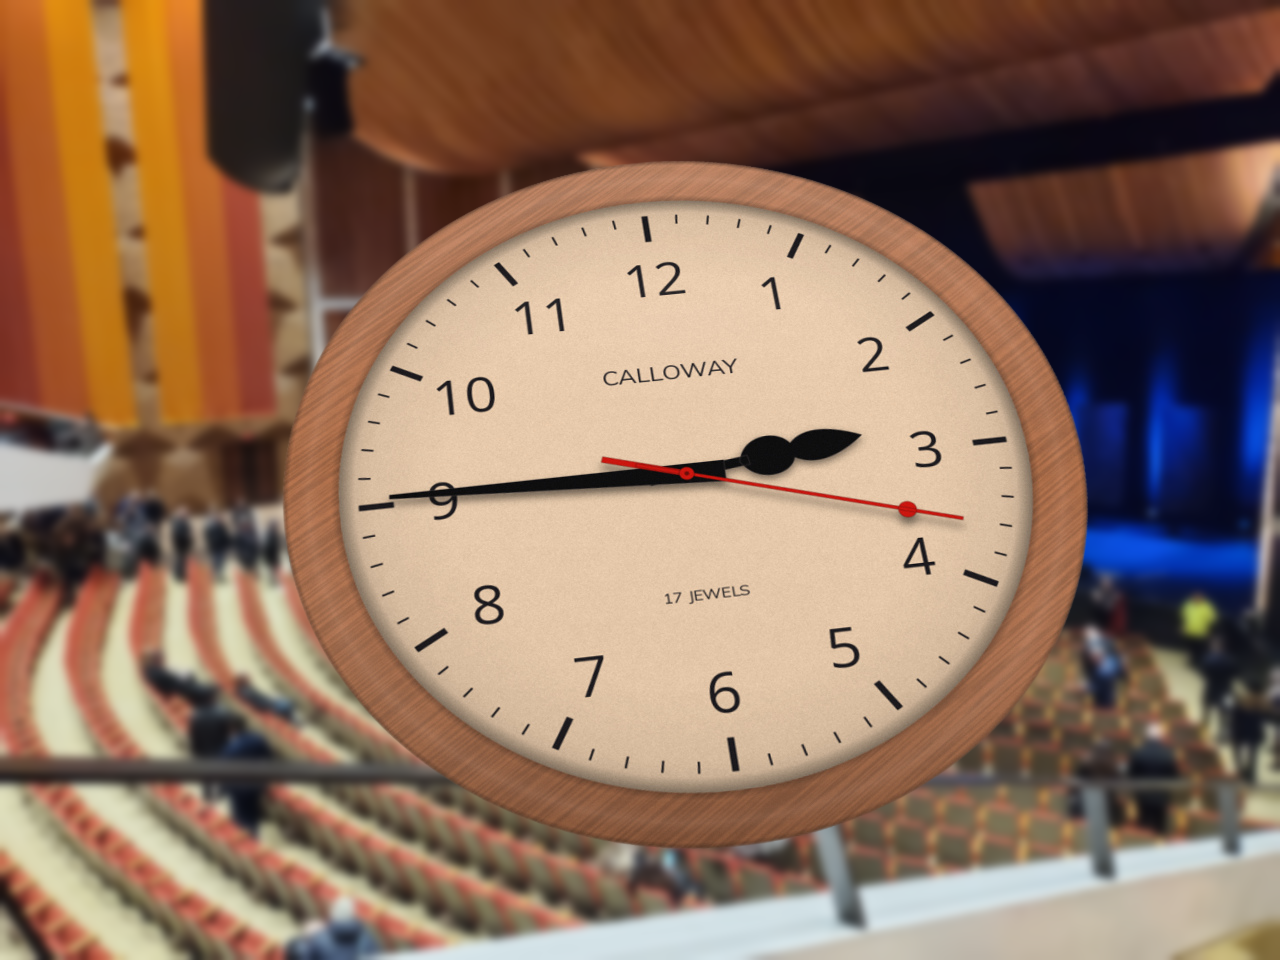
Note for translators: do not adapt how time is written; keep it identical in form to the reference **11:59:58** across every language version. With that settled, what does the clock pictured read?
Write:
**2:45:18**
